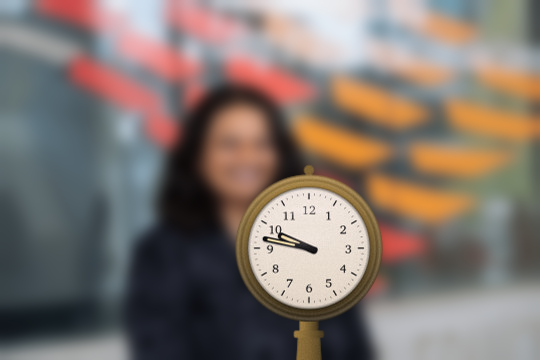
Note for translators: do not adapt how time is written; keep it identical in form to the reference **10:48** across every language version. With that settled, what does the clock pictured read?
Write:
**9:47**
